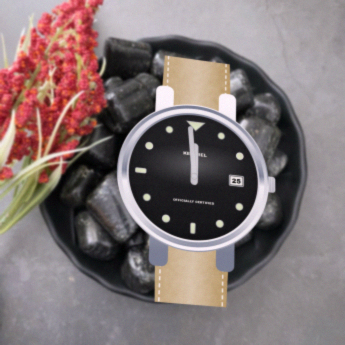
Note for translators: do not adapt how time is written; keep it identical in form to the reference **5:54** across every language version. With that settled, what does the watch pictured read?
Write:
**11:59**
